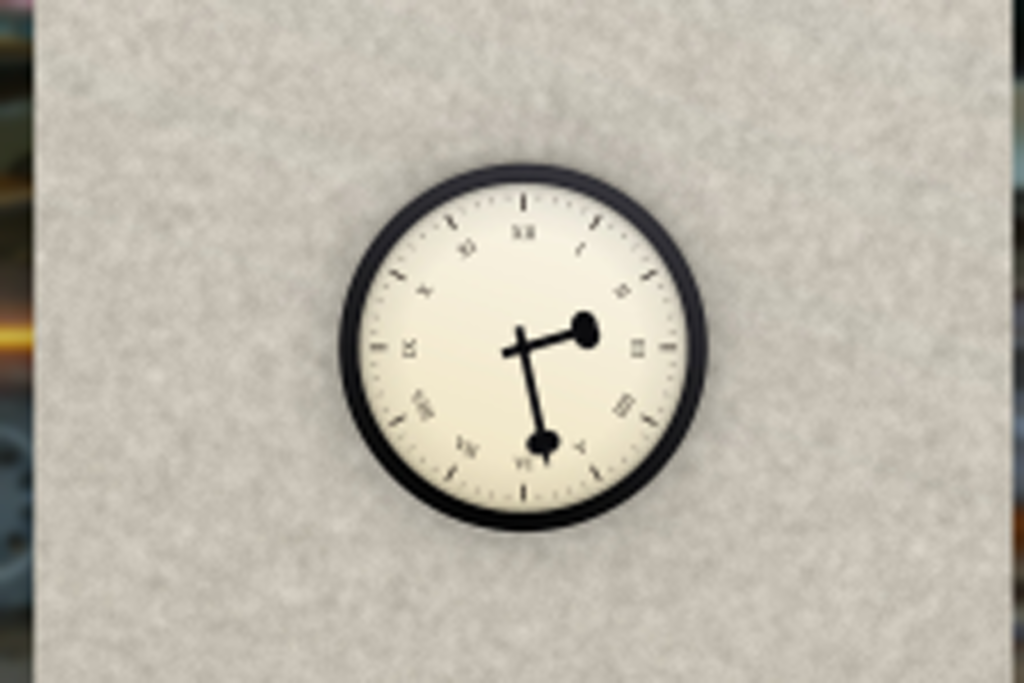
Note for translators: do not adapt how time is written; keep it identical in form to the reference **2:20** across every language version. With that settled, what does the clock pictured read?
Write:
**2:28**
